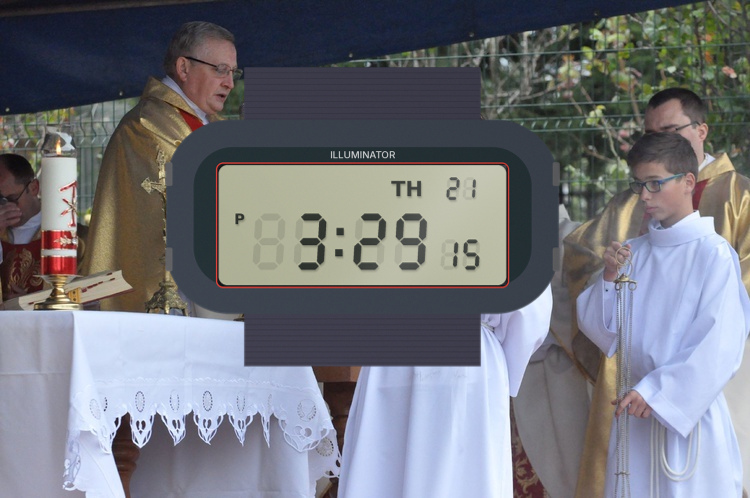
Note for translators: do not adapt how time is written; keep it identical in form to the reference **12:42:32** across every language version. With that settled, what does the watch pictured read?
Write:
**3:29:15**
